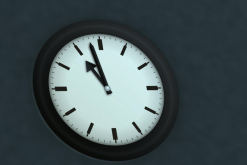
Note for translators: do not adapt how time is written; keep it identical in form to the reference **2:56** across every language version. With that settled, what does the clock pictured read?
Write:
**10:58**
